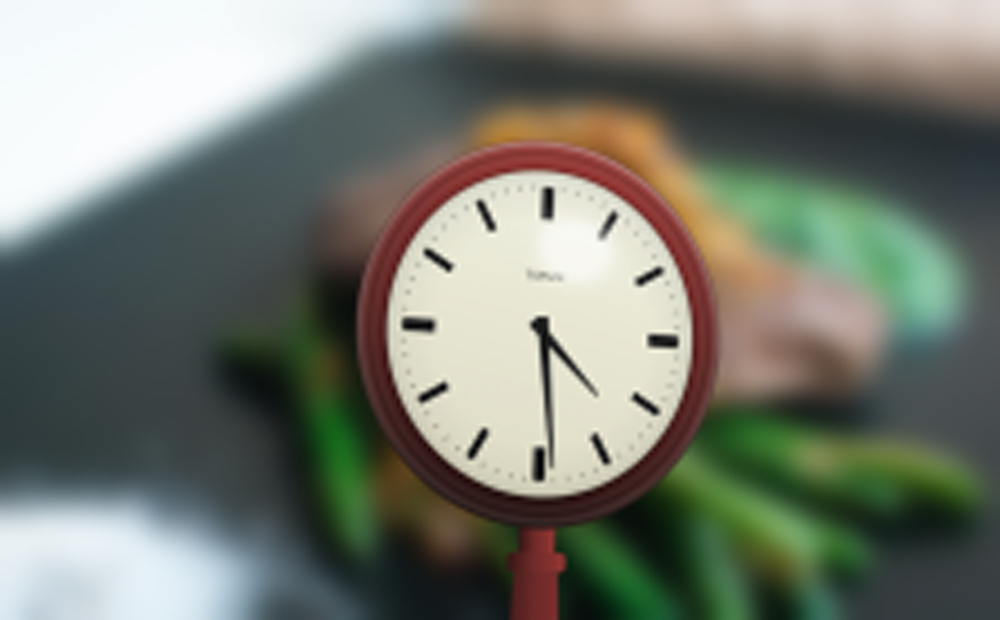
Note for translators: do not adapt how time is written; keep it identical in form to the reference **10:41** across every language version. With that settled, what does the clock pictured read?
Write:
**4:29**
